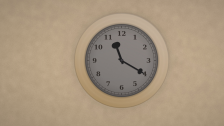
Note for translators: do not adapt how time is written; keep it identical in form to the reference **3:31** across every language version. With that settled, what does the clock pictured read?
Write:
**11:20**
